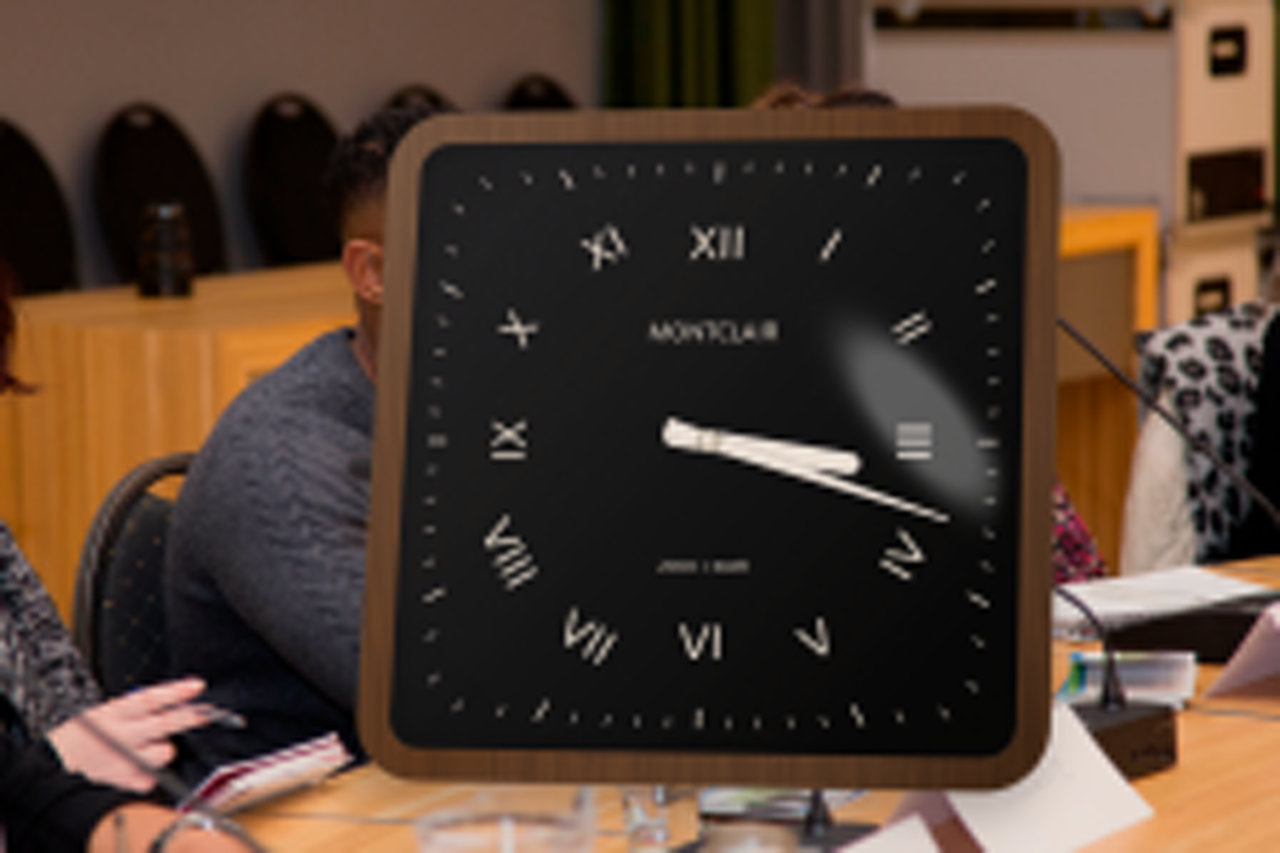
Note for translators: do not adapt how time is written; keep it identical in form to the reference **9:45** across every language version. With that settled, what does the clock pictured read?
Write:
**3:18**
